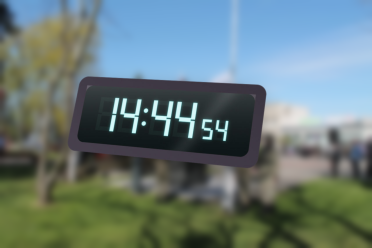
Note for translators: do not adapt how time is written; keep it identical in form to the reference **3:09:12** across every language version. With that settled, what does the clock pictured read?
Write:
**14:44:54**
